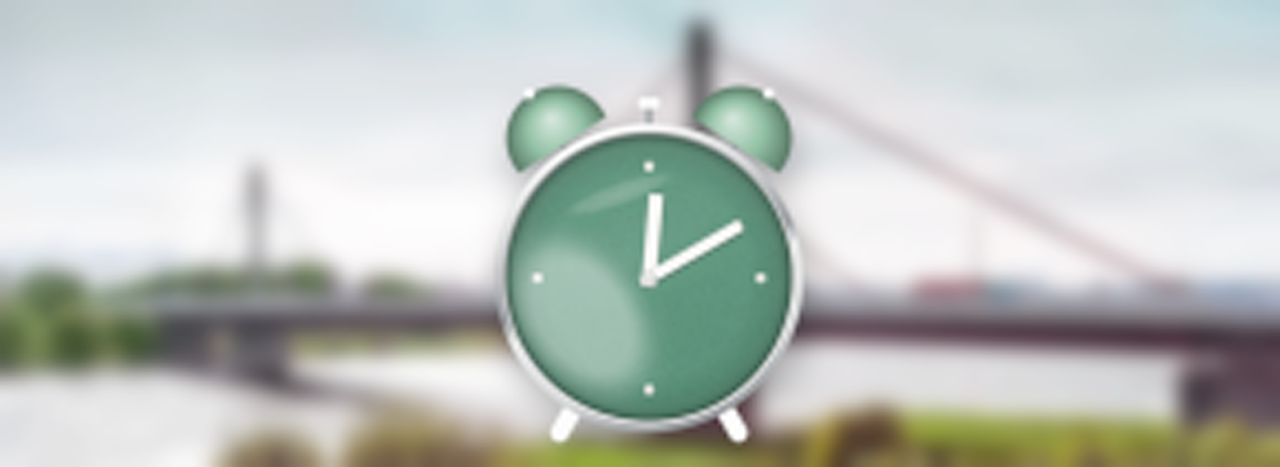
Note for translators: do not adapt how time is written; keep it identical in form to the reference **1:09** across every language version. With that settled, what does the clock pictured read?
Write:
**12:10**
